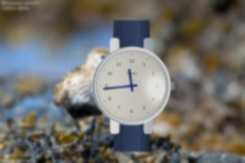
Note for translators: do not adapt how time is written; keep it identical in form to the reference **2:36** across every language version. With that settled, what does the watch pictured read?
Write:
**11:44**
